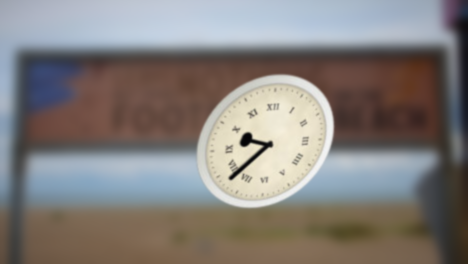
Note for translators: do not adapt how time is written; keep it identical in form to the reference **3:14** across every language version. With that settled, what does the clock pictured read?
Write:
**9:38**
